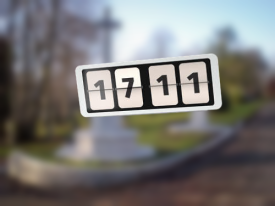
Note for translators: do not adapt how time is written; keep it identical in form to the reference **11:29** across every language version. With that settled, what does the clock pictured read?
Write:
**17:11**
